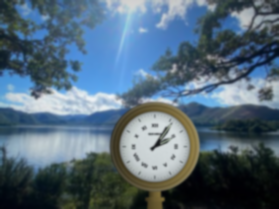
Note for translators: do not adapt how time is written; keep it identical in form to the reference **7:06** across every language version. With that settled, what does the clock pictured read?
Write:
**2:06**
